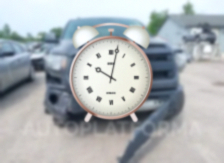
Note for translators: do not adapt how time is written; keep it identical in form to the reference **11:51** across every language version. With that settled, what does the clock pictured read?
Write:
**10:02**
